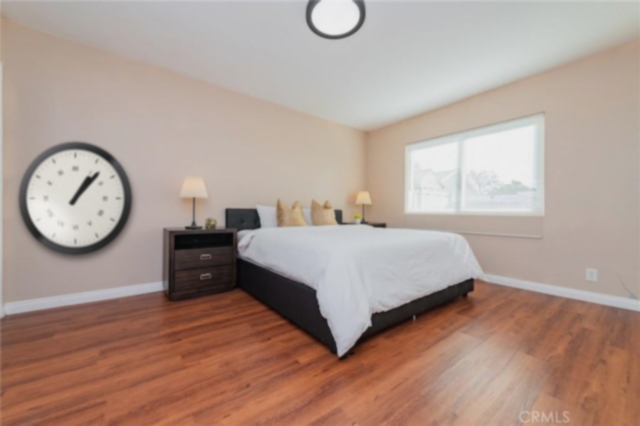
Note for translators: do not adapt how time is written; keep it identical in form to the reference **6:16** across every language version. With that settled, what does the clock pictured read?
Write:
**1:07**
